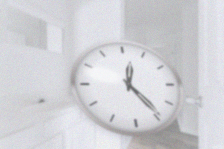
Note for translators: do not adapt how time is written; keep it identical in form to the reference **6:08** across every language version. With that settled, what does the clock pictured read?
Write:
**12:24**
